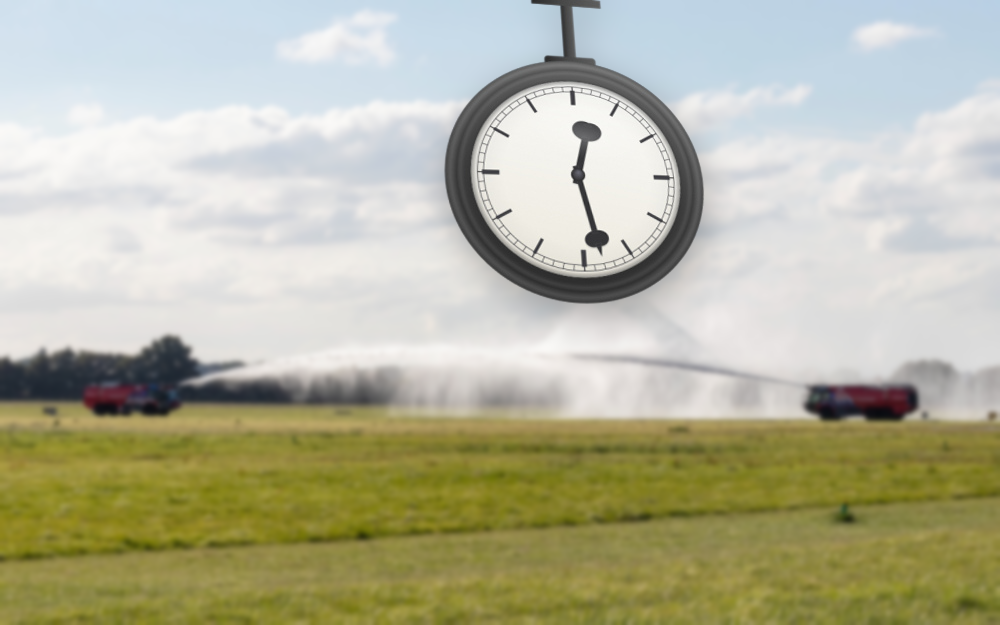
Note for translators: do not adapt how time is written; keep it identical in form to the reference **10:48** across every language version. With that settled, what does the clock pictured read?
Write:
**12:28**
